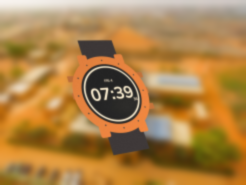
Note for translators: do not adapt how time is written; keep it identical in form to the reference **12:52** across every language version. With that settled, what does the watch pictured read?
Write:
**7:39**
